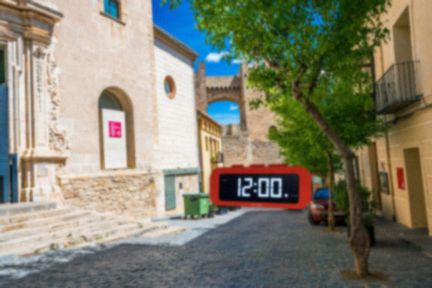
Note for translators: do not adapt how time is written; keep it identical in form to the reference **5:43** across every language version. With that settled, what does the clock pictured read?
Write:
**12:00**
